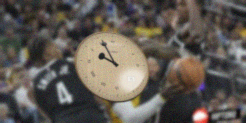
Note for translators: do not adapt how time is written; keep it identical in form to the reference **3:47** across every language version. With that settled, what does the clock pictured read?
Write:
**9:56**
